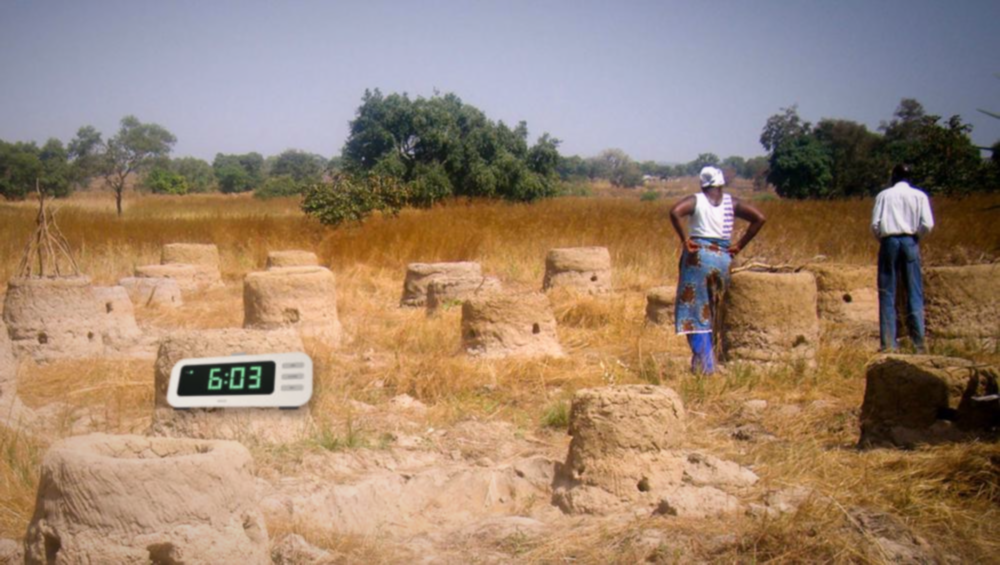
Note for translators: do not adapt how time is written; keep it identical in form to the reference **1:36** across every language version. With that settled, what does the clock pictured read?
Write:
**6:03**
